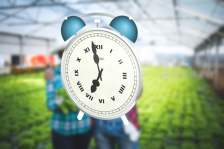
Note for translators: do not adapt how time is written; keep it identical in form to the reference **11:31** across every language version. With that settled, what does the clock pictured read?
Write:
**6:58**
